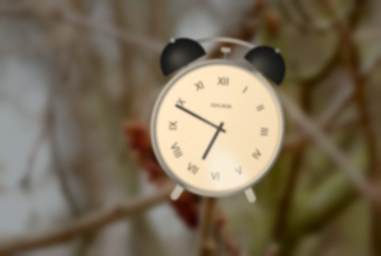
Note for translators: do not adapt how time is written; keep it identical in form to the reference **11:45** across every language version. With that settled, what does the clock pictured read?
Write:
**6:49**
